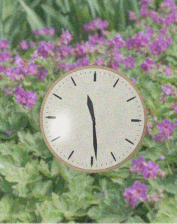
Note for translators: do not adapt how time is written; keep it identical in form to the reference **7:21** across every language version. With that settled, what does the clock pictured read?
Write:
**11:29**
